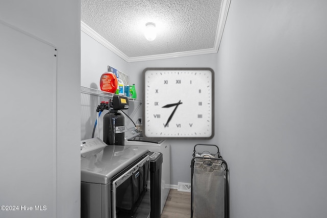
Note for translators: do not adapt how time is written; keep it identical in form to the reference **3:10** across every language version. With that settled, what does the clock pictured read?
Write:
**8:35**
